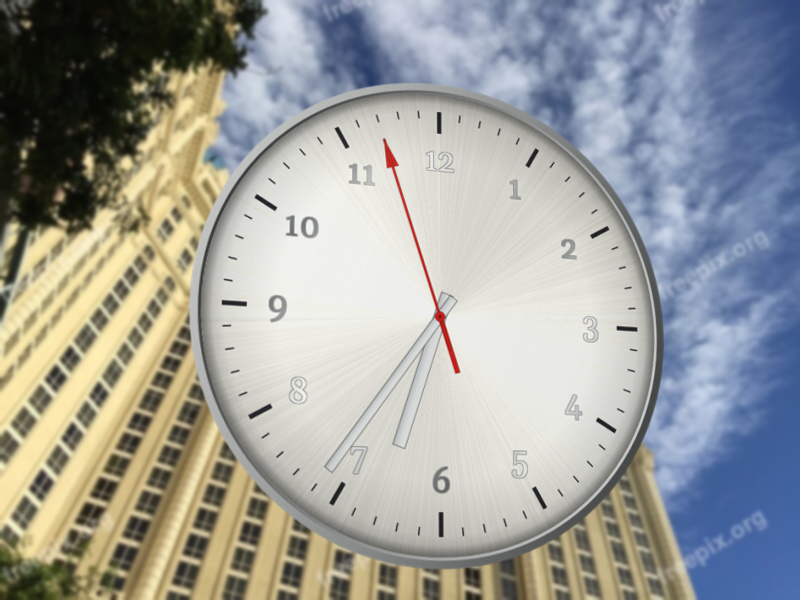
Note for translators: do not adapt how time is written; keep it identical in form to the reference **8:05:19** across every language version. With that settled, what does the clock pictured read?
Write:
**6:35:57**
